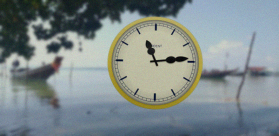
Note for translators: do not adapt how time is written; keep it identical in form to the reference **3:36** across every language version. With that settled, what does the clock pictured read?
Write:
**11:14**
